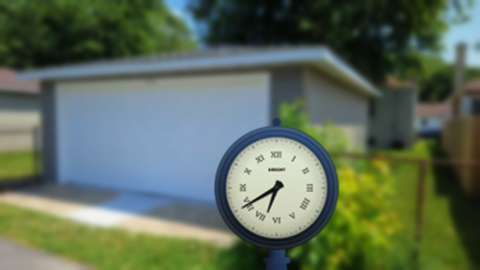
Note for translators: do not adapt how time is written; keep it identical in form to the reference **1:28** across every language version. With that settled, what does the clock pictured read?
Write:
**6:40**
